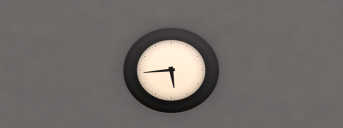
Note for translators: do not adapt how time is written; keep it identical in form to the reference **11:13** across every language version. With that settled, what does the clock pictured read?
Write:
**5:44**
